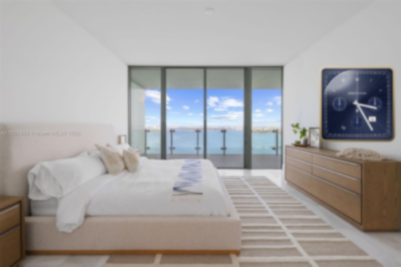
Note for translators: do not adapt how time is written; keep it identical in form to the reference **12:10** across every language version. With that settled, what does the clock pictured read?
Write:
**3:25**
